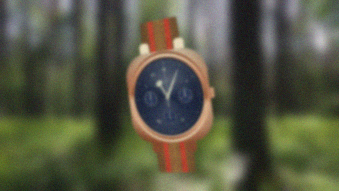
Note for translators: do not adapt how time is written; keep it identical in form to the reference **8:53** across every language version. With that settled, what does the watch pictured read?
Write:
**11:05**
